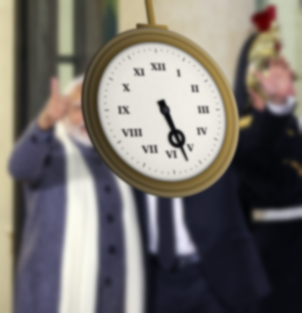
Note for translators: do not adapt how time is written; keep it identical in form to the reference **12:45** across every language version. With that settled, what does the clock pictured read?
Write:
**5:27**
